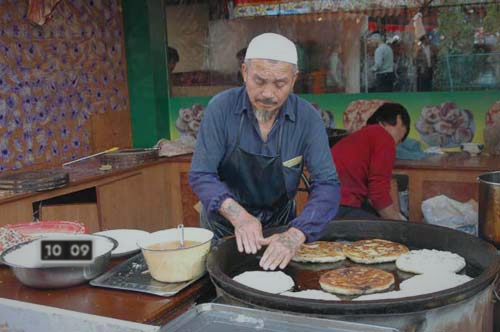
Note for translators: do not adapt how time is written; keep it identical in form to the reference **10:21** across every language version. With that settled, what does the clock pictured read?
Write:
**10:09**
